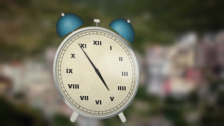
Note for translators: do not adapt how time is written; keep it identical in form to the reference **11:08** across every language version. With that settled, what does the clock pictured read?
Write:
**4:54**
